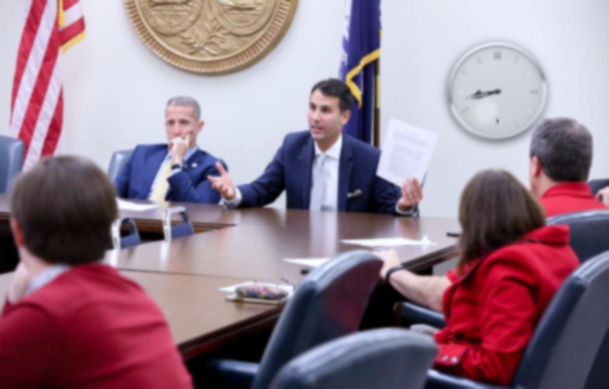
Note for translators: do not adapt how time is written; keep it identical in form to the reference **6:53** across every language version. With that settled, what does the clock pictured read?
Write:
**8:43**
